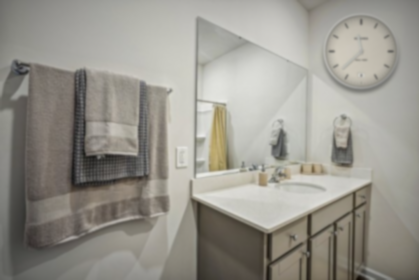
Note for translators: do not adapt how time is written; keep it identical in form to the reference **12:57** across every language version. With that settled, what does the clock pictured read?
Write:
**11:38**
